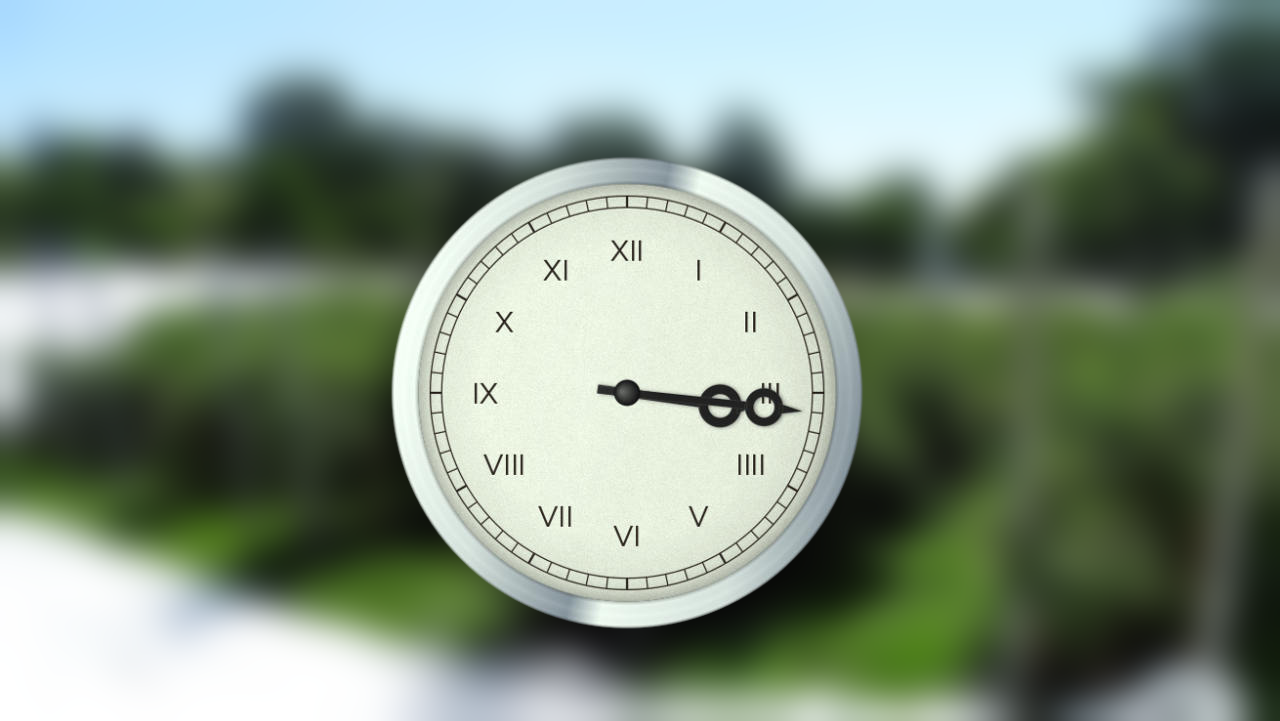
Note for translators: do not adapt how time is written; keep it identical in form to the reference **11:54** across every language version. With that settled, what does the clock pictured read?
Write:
**3:16**
